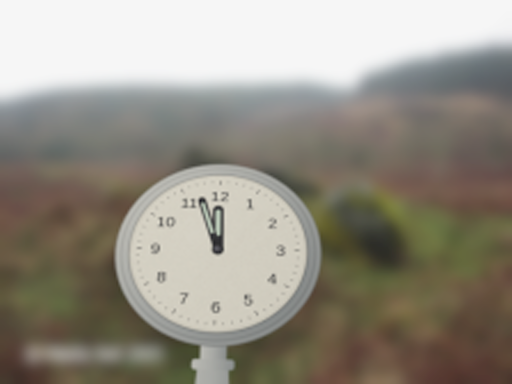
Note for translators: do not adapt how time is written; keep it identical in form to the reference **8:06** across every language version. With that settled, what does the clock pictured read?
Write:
**11:57**
